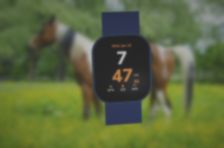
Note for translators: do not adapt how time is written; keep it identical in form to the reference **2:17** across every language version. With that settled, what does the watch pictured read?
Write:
**7:47**
